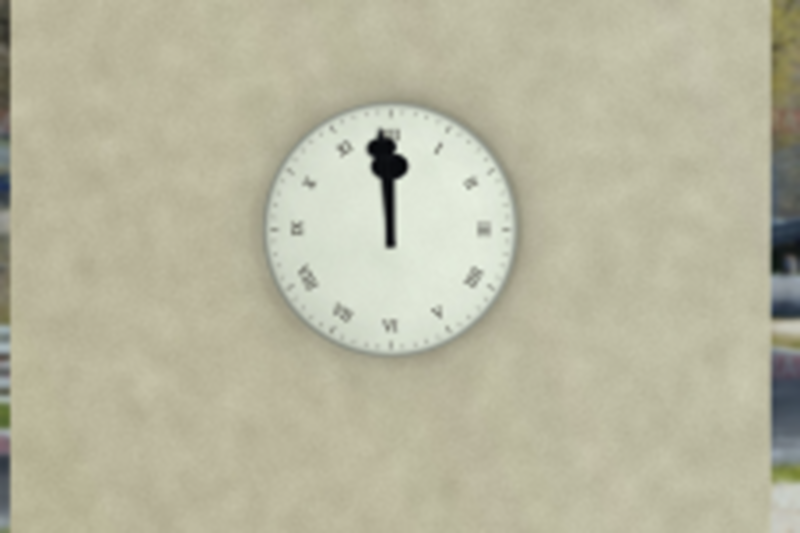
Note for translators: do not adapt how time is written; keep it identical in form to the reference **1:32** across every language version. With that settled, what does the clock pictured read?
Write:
**11:59**
